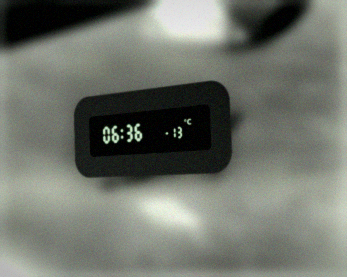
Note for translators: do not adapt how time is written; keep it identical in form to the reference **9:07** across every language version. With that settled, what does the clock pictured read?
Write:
**6:36**
